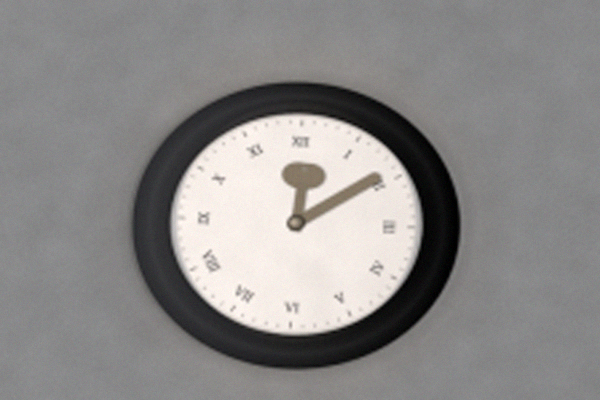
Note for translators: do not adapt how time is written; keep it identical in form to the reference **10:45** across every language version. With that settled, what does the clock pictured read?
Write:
**12:09**
